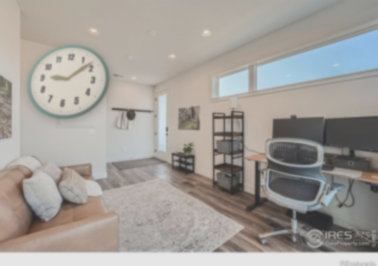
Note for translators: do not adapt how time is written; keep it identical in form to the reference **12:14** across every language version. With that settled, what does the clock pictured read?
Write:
**9:08**
